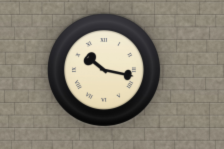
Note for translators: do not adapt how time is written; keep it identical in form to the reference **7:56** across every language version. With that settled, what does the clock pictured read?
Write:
**10:17**
